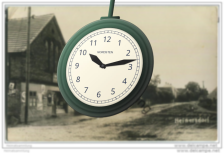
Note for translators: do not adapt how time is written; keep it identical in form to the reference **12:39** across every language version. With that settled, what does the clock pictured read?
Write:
**10:13**
